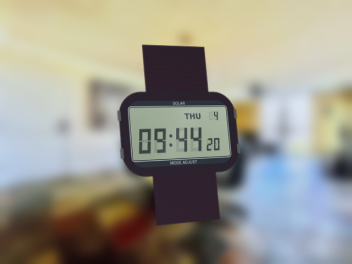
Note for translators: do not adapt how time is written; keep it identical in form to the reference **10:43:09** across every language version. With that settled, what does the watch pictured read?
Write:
**9:44:20**
